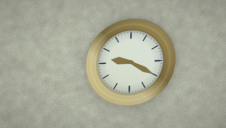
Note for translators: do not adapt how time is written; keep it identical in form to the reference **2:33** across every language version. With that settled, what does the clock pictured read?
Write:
**9:20**
